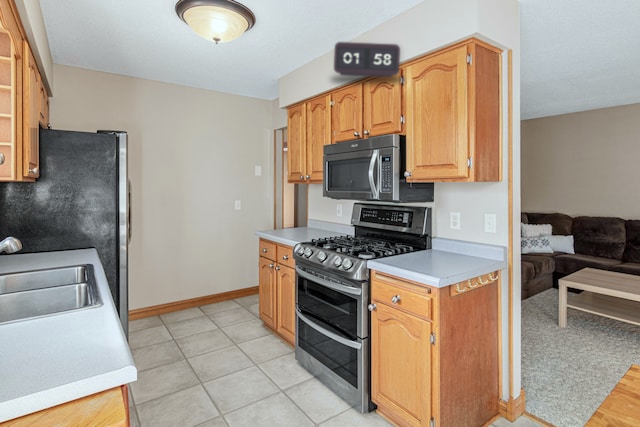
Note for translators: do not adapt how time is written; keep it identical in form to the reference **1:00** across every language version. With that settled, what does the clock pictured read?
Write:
**1:58**
